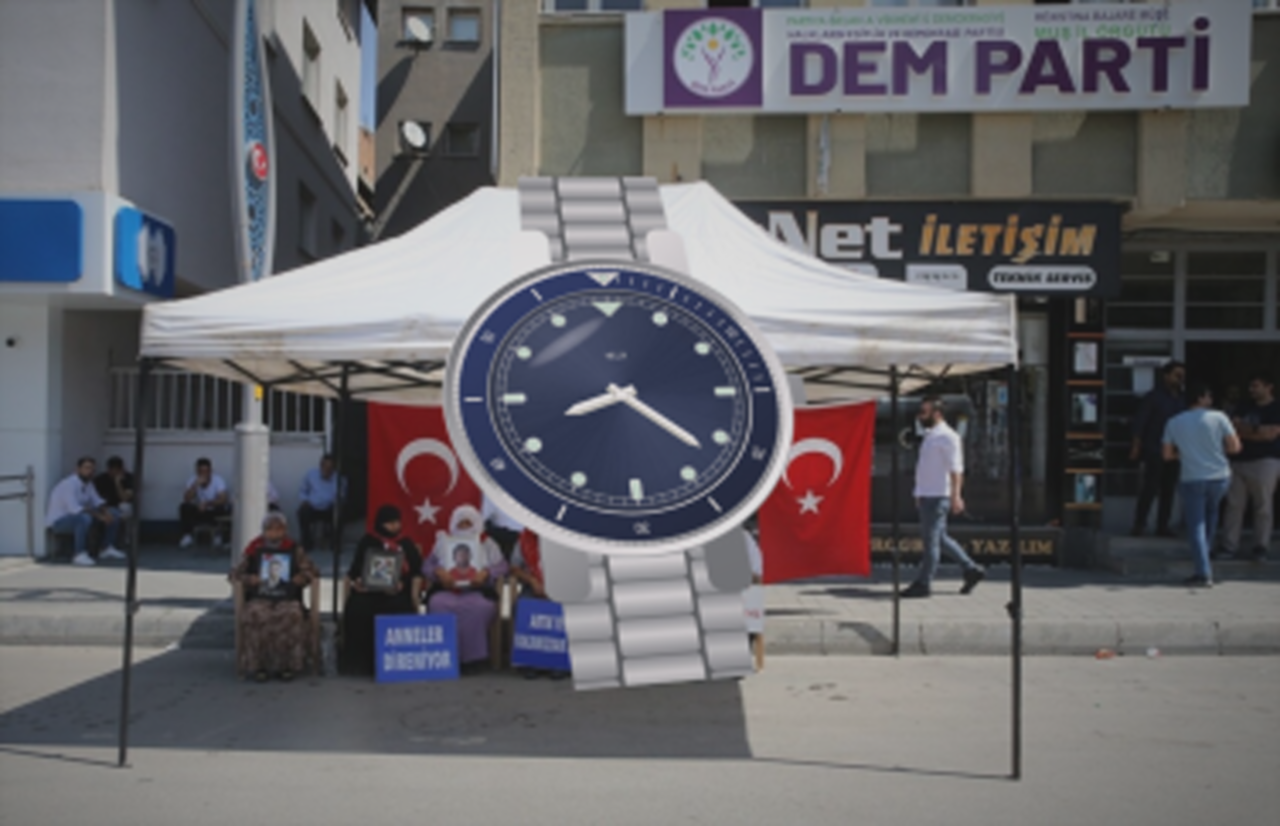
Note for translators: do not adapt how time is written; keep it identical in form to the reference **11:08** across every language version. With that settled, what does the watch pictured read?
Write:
**8:22**
